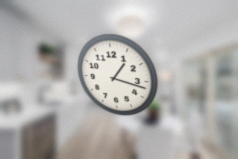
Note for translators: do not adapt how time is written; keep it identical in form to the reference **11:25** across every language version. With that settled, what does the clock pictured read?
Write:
**1:17**
